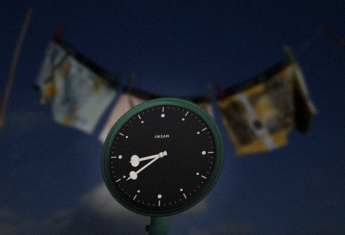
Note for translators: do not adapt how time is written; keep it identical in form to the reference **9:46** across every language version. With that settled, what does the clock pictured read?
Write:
**8:39**
